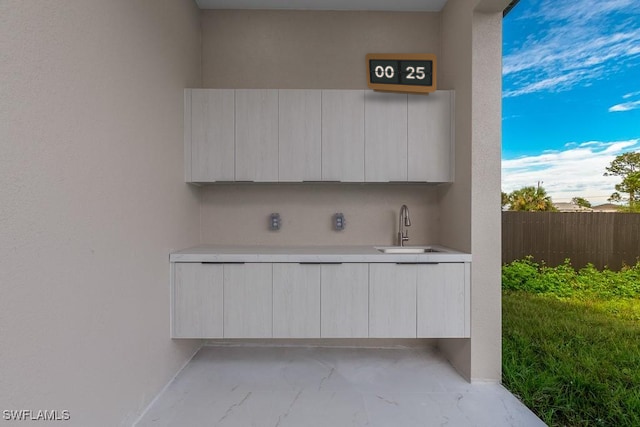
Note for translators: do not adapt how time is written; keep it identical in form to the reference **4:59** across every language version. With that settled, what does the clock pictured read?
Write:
**0:25**
